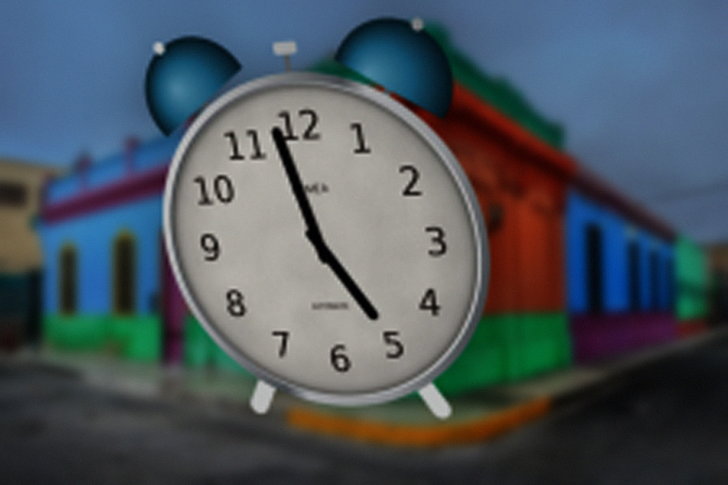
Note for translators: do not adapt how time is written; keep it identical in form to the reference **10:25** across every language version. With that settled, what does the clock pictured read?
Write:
**4:58**
